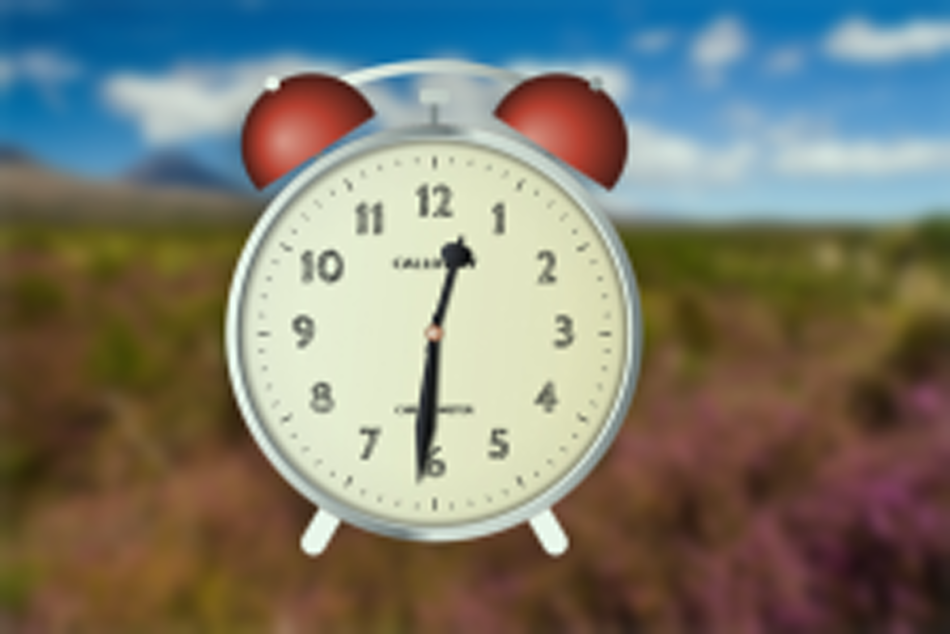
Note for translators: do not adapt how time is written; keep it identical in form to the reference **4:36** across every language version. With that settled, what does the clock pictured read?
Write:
**12:31**
